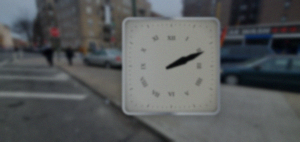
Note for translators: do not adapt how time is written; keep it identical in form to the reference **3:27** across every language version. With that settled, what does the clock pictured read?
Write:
**2:11**
